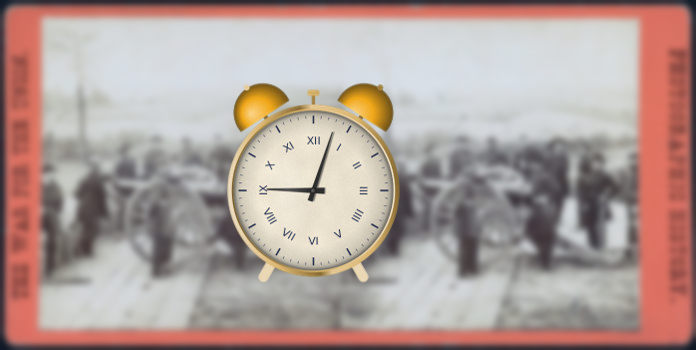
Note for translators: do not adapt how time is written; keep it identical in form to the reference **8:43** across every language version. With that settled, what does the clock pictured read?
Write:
**9:03**
